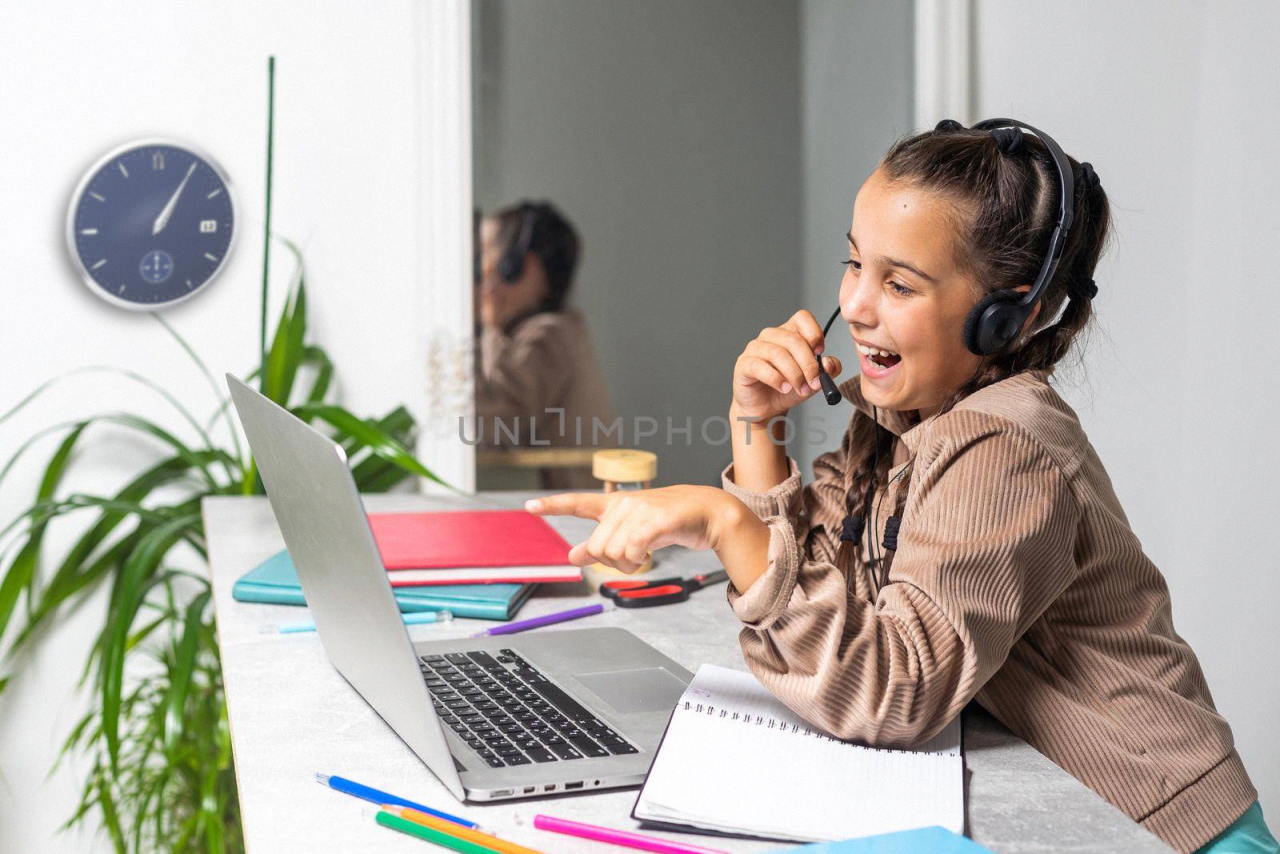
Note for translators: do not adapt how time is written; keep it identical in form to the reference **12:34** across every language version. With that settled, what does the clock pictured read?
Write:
**1:05**
